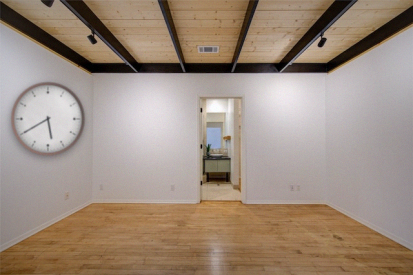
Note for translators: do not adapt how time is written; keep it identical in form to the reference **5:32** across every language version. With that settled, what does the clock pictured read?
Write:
**5:40**
